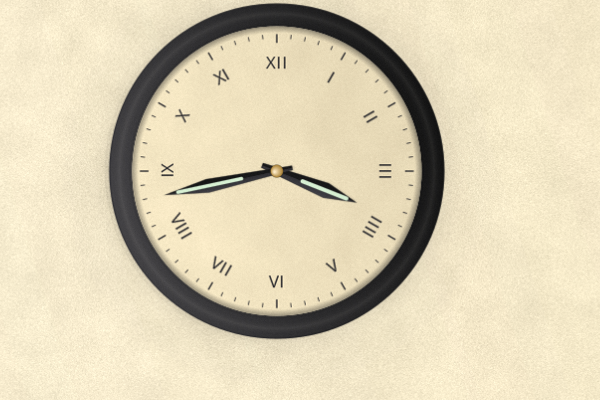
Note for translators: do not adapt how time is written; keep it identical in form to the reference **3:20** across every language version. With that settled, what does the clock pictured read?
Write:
**3:43**
